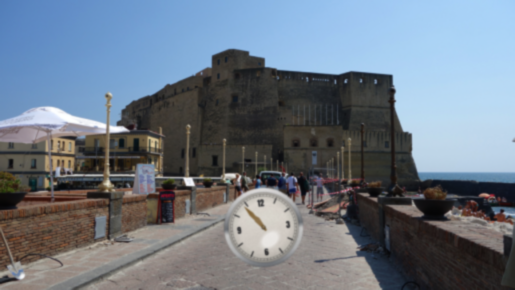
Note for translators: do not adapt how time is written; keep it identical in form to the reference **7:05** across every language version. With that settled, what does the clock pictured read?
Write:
**10:54**
